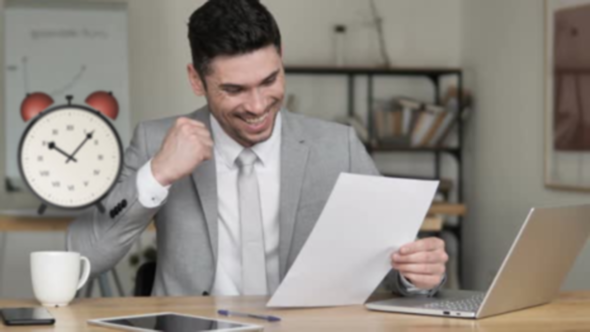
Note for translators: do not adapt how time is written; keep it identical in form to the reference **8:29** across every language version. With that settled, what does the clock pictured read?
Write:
**10:07**
